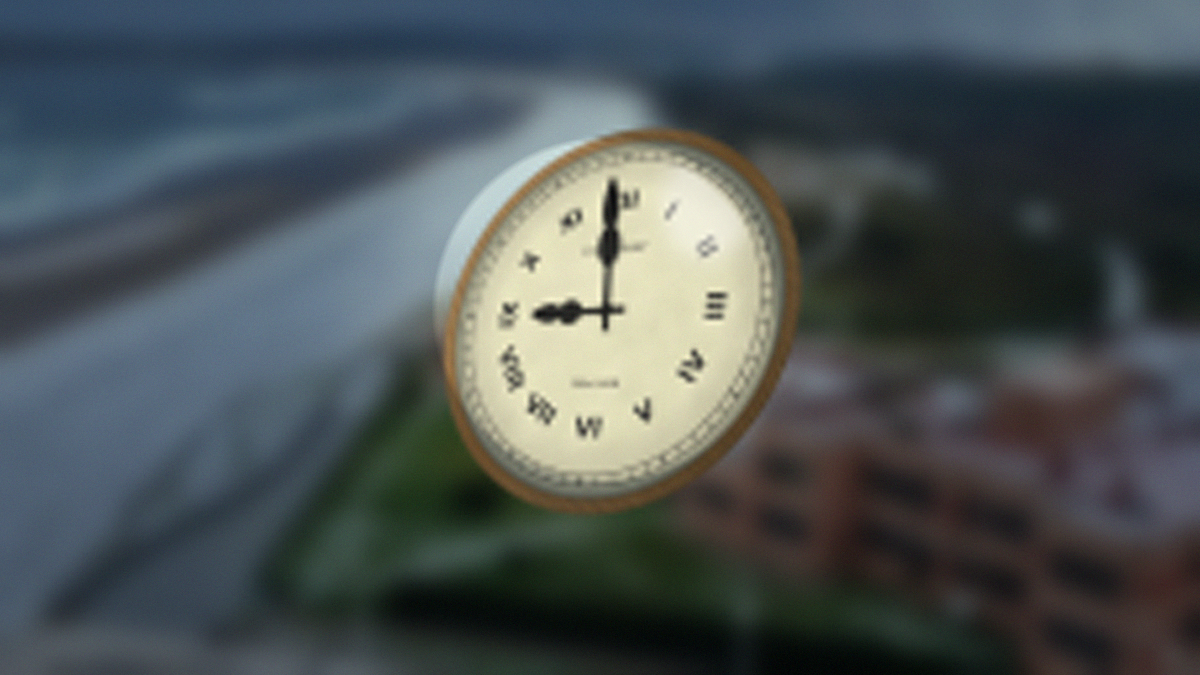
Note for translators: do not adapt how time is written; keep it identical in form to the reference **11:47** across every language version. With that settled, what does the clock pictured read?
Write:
**8:59**
